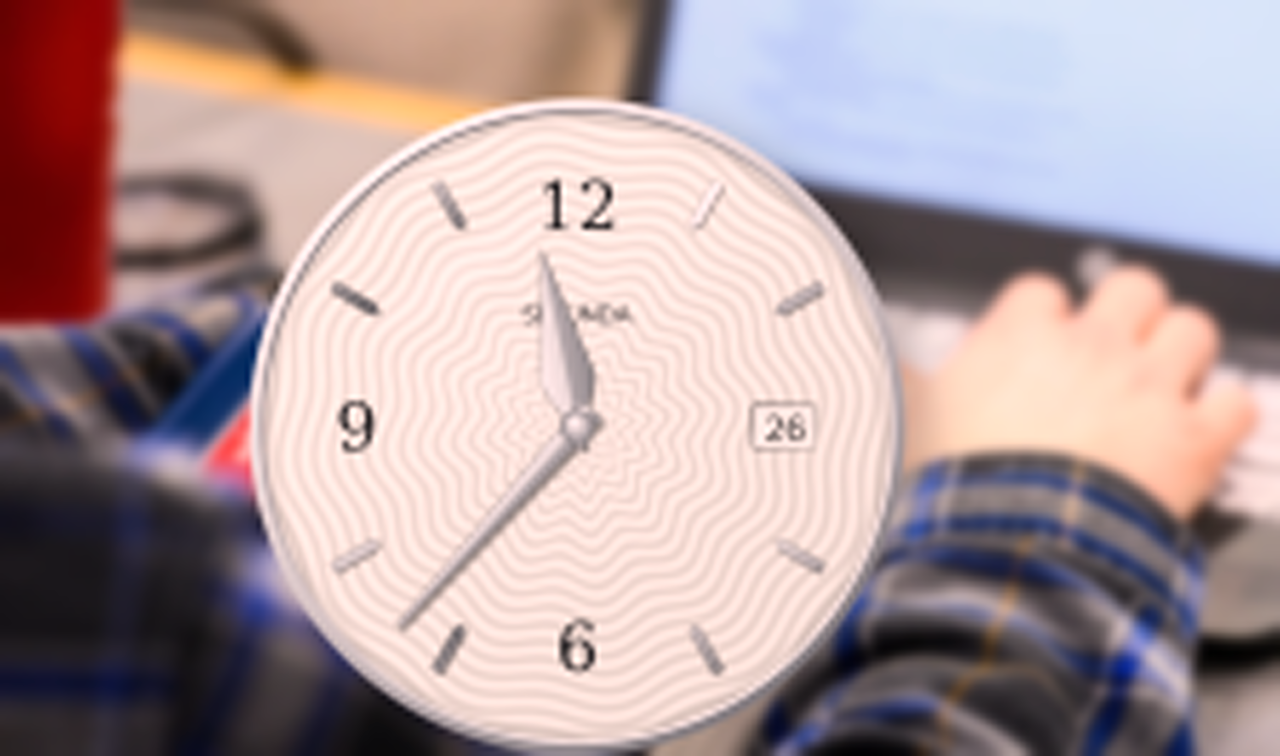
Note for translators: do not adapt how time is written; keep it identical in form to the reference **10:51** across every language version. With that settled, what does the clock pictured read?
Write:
**11:37**
